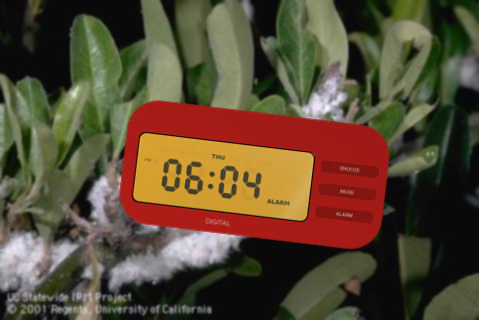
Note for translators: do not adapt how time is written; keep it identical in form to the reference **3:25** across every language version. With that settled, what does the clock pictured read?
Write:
**6:04**
